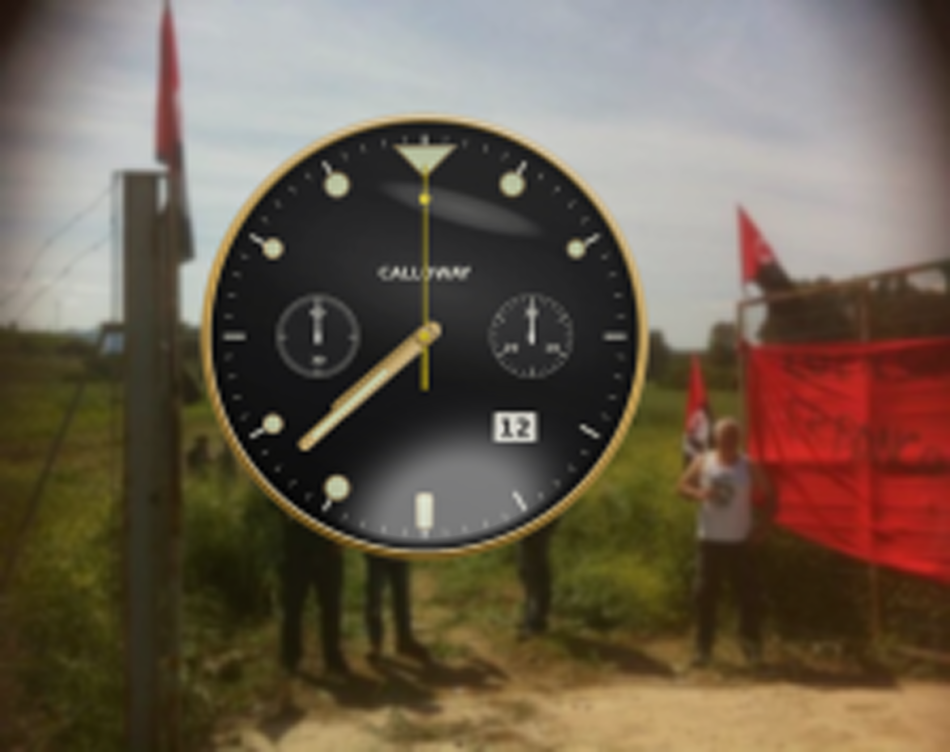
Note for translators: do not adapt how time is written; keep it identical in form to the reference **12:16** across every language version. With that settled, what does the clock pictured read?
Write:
**7:38**
